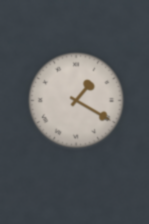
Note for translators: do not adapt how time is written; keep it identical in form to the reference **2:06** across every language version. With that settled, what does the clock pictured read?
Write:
**1:20**
